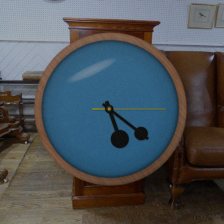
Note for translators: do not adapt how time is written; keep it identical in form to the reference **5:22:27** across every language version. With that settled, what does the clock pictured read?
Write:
**5:21:15**
